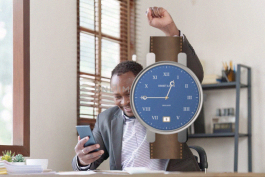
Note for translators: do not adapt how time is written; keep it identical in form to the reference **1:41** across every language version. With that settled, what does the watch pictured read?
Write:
**12:45**
